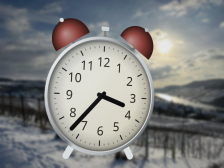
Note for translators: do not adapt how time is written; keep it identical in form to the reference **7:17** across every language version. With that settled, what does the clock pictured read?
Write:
**3:37**
